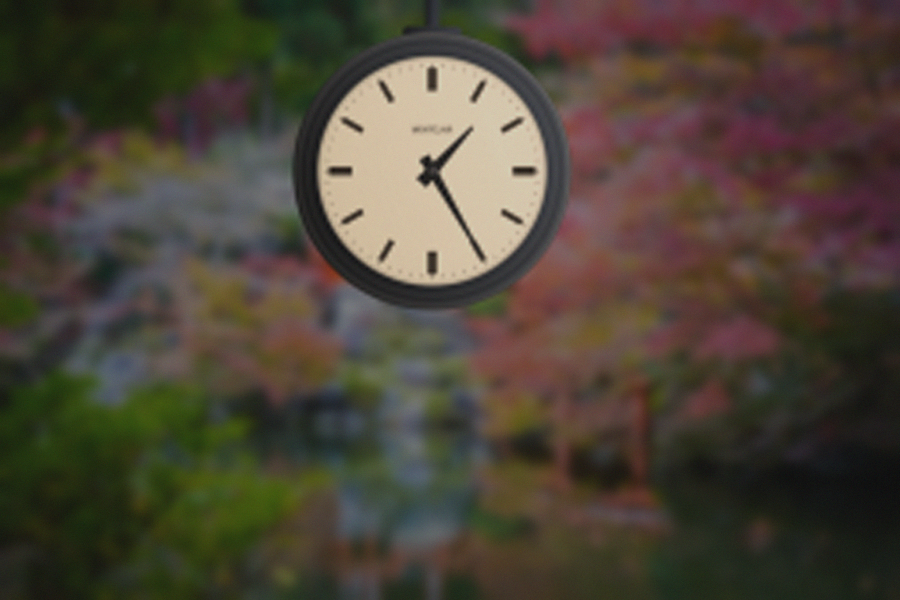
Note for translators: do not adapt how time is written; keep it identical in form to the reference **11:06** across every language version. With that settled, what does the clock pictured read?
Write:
**1:25**
